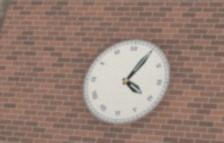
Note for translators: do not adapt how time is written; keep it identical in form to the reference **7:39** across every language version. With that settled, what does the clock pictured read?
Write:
**4:05**
